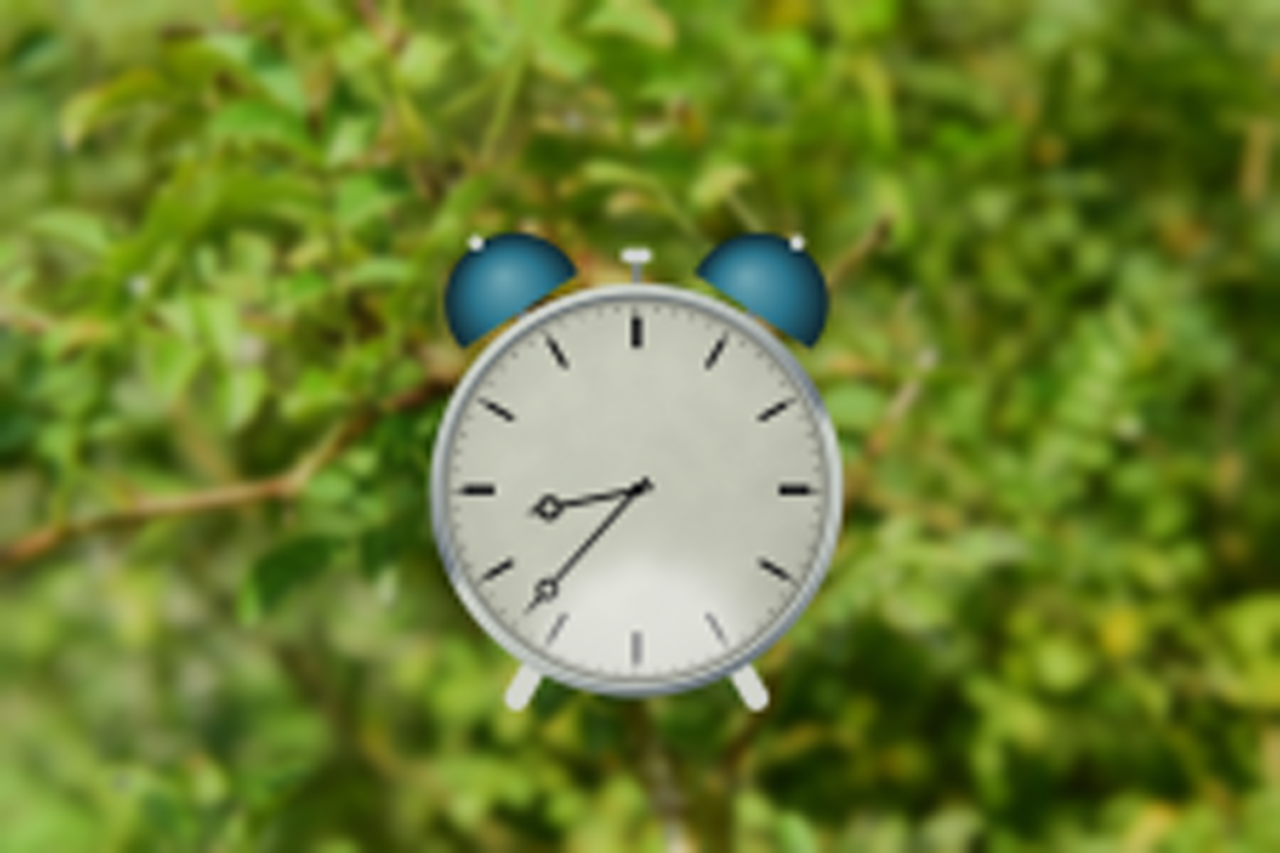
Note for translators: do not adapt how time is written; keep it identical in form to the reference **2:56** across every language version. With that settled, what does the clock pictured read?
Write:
**8:37**
